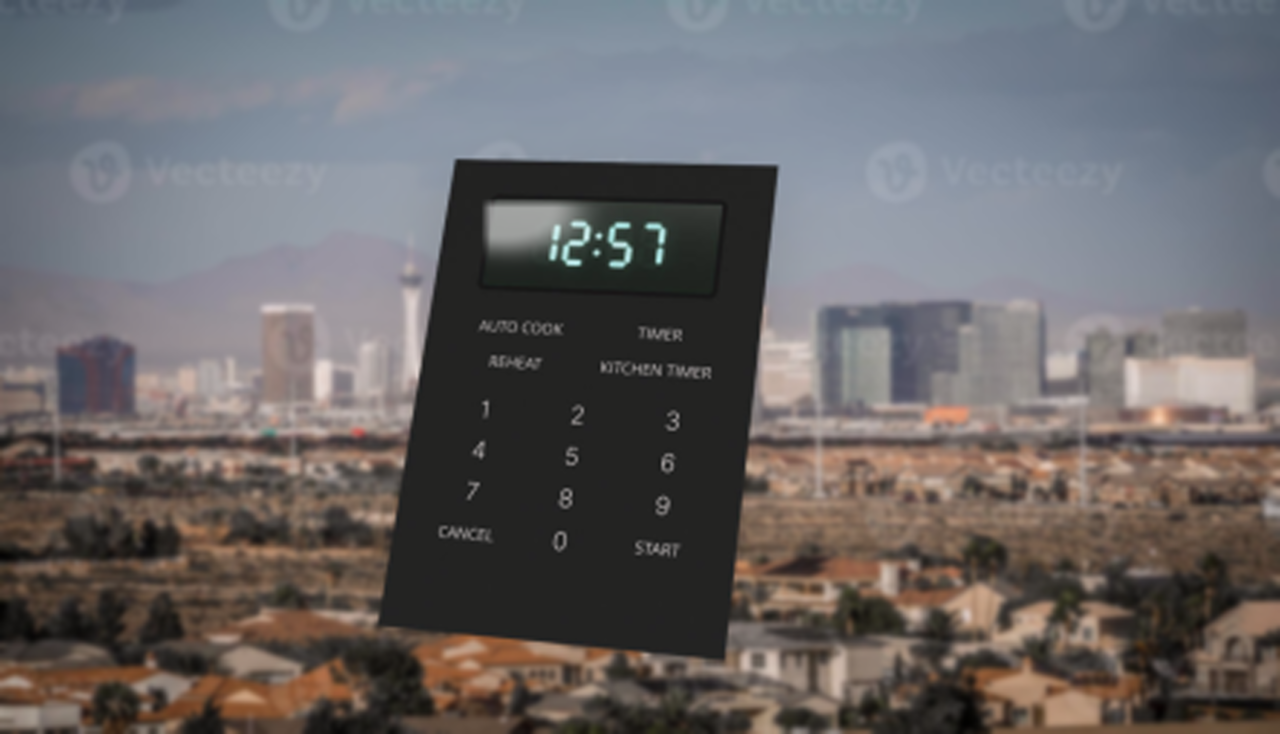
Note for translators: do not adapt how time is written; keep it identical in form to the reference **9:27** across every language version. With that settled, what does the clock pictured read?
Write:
**12:57**
